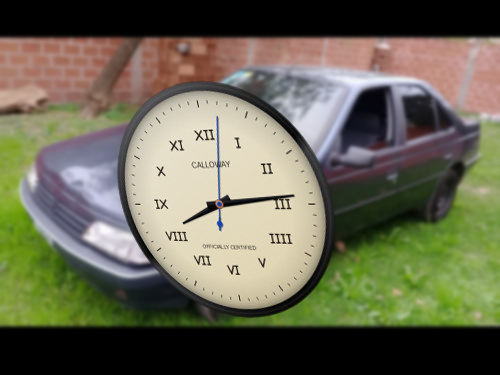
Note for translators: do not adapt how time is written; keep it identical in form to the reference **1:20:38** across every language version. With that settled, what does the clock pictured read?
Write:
**8:14:02**
